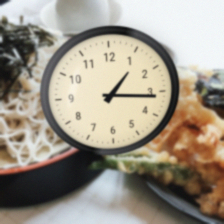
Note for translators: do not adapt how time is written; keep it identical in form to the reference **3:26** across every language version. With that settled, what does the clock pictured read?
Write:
**1:16**
